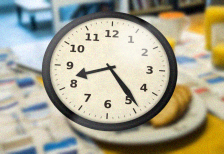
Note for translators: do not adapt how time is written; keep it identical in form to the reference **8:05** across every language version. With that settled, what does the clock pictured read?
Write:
**8:24**
